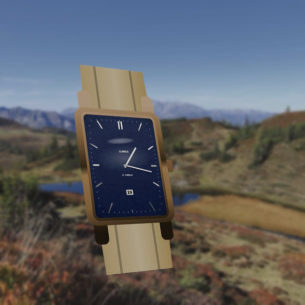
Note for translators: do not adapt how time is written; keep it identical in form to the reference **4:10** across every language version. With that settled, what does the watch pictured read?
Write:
**1:17**
